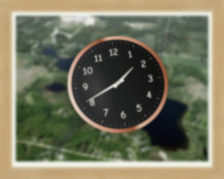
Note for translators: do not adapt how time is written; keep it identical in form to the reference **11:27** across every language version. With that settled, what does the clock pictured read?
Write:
**1:41**
